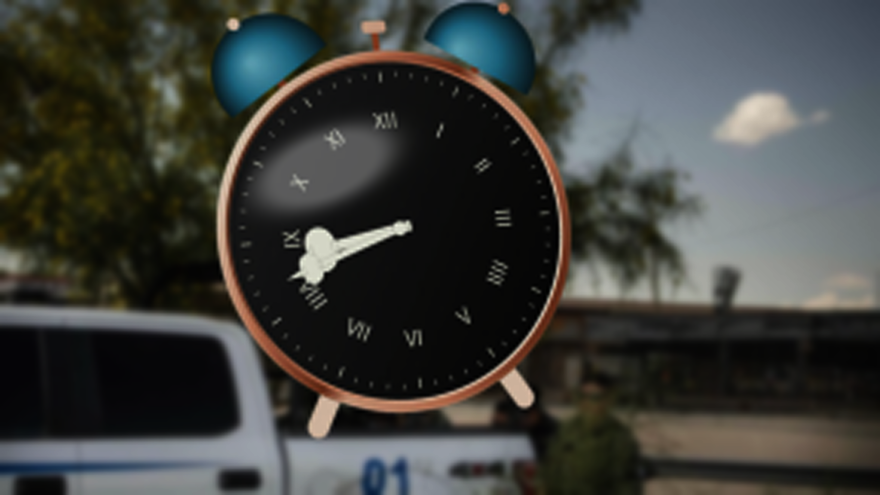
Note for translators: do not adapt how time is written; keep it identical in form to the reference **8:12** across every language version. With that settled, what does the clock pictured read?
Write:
**8:42**
